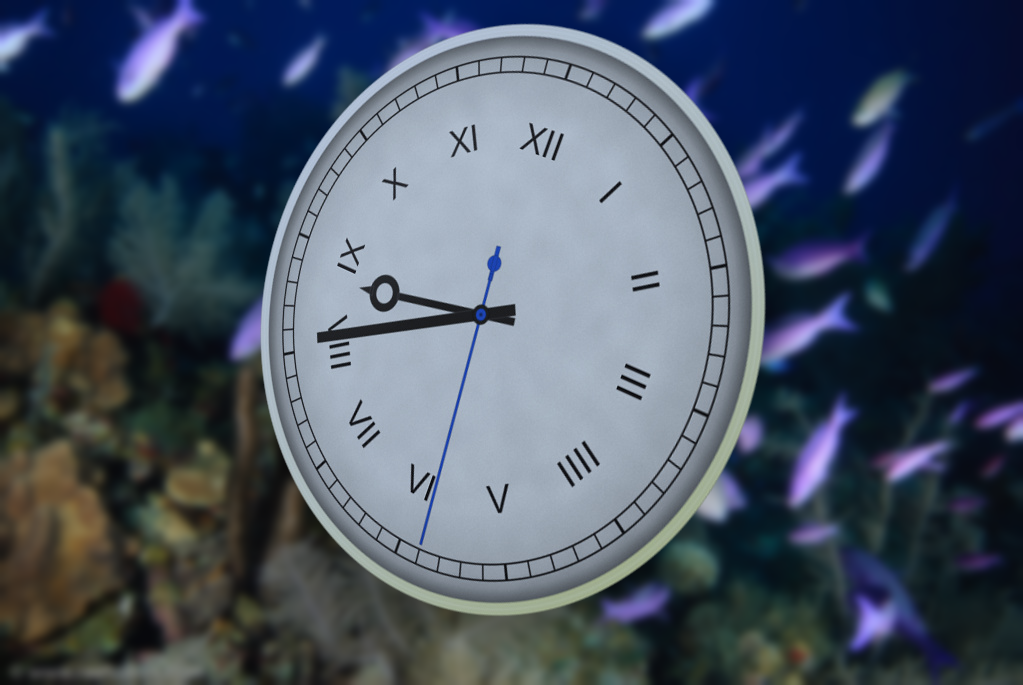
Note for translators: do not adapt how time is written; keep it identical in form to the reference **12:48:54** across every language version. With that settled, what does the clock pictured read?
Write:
**8:40:29**
